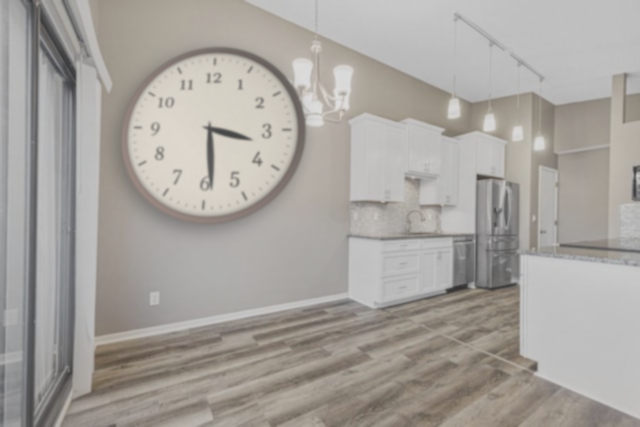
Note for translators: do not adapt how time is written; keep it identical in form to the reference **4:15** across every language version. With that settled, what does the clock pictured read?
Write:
**3:29**
